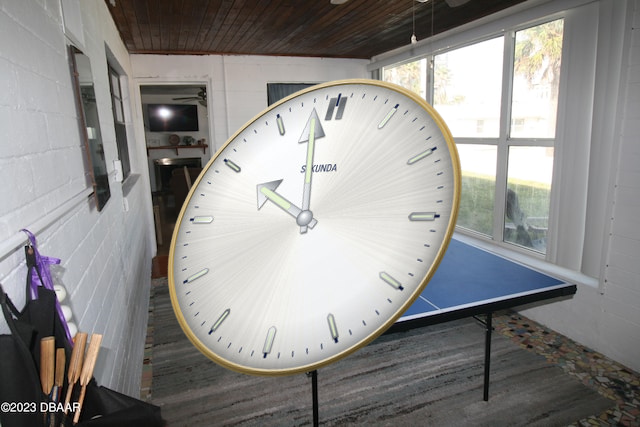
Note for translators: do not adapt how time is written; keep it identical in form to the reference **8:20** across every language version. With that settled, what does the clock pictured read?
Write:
**9:58**
